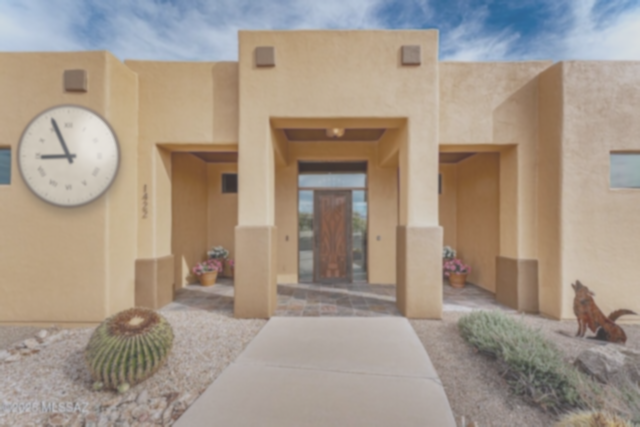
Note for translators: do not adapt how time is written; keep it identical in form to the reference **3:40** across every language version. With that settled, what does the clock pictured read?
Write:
**8:56**
